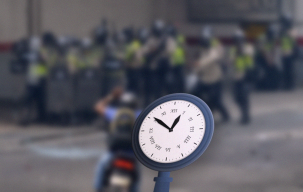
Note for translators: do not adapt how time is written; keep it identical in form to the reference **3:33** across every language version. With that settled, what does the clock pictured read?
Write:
**12:51**
